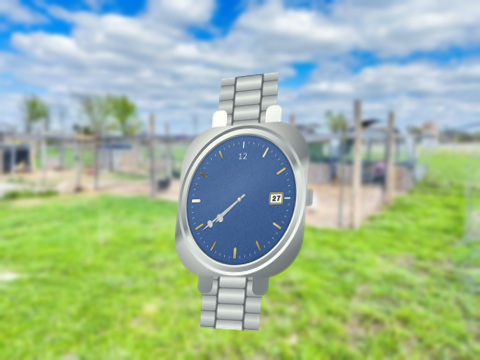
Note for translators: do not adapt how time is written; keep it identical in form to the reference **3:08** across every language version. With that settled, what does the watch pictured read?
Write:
**7:39**
